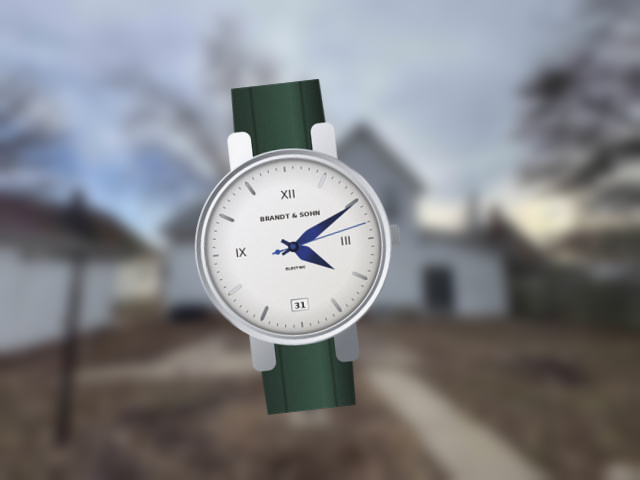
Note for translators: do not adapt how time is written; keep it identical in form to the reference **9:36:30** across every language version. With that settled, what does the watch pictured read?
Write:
**4:10:13**
